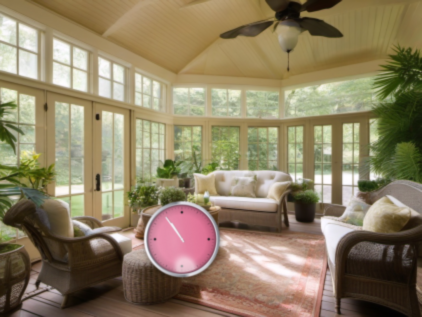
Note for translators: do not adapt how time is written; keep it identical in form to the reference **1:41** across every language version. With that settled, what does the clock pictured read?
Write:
**10:54**
